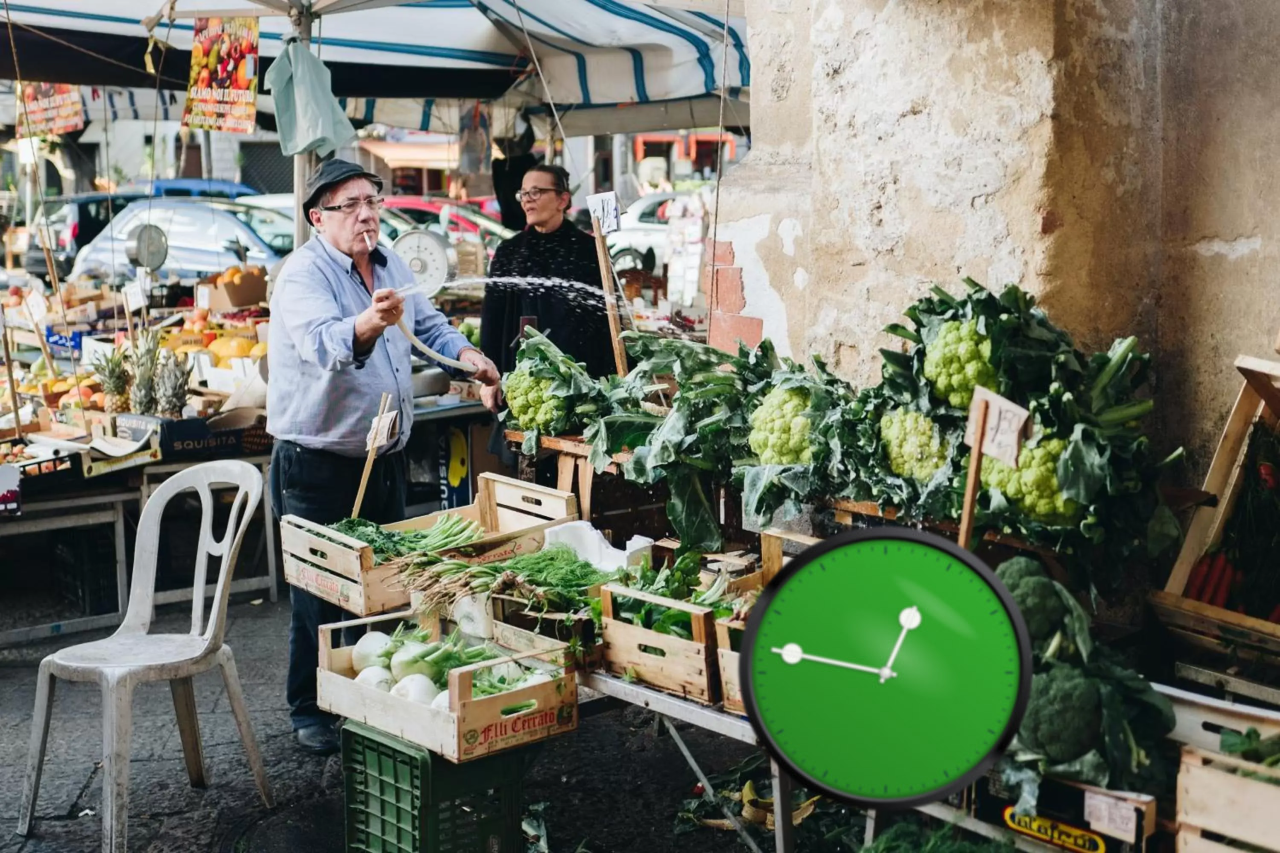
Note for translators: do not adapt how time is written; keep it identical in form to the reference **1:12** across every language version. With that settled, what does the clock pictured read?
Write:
**12:47**
